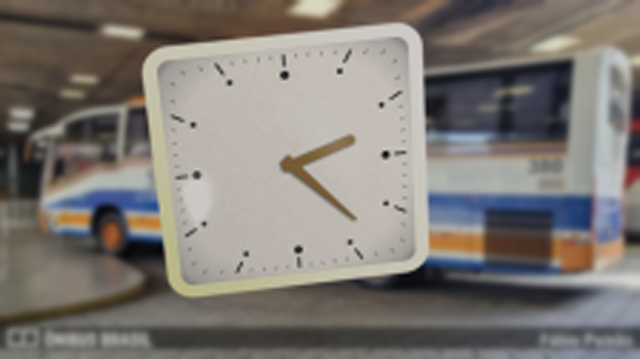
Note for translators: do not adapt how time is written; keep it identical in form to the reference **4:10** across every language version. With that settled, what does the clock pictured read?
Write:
**2:23**
